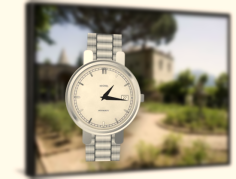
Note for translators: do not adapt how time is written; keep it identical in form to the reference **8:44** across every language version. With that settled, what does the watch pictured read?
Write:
**1:16**
